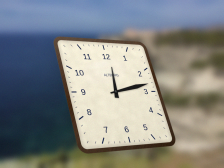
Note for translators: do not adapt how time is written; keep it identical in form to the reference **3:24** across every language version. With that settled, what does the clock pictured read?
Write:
**12:13**
